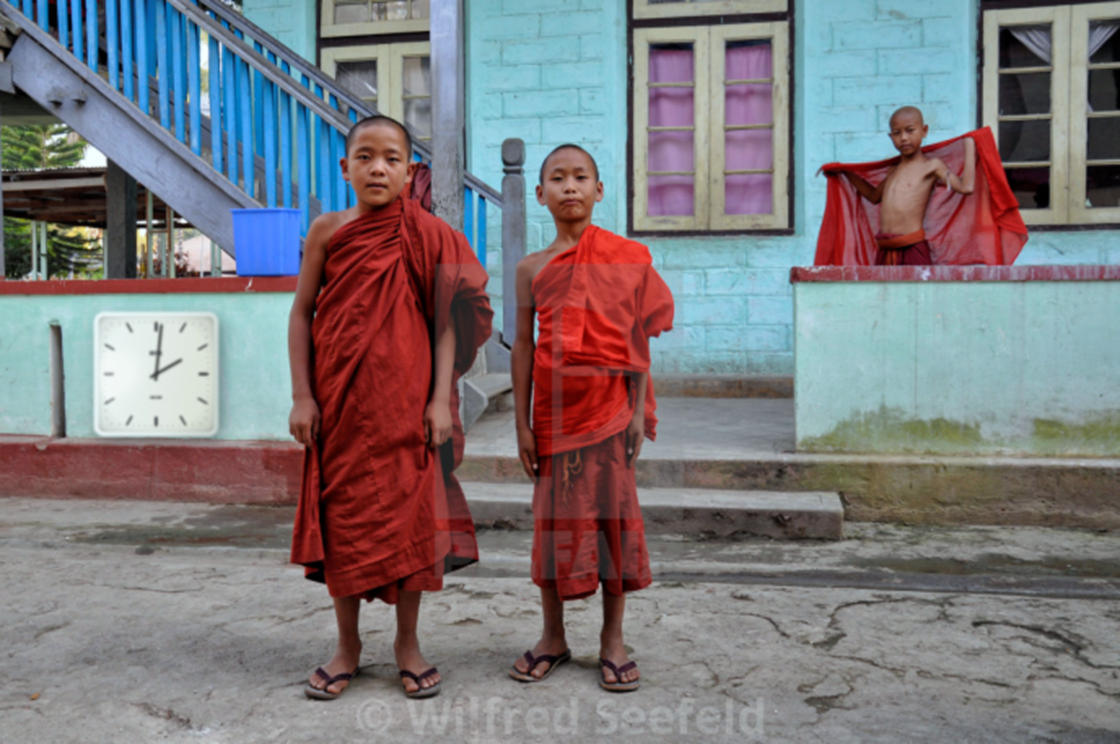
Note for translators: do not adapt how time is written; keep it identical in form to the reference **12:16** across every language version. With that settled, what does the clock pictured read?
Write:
**2:01**
